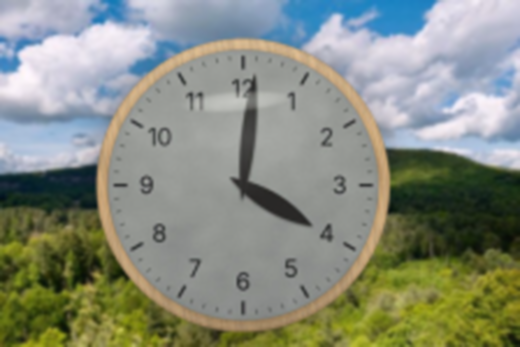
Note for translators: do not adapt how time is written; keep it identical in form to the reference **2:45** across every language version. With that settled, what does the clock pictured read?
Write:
**4:01**
